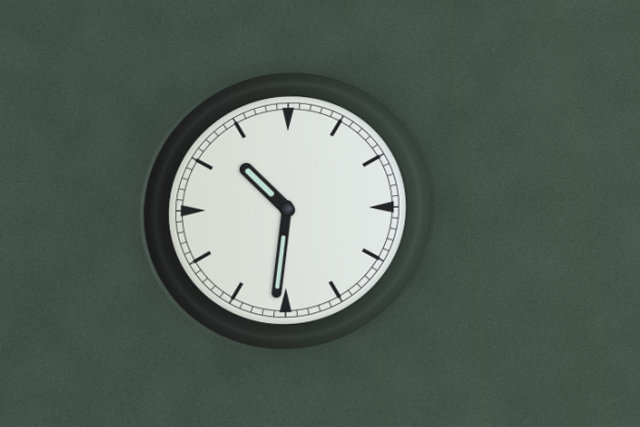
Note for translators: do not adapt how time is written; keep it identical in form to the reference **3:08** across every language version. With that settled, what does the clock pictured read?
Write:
**10:31**
